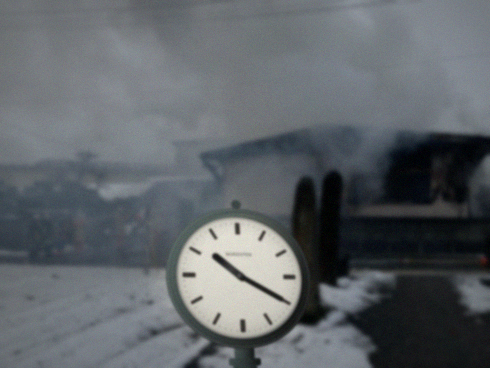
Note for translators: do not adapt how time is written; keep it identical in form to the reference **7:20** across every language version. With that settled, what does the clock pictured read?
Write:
**10:20**
